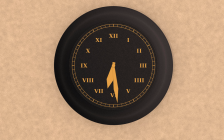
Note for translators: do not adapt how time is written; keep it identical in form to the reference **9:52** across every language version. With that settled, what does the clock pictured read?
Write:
**6:29**
